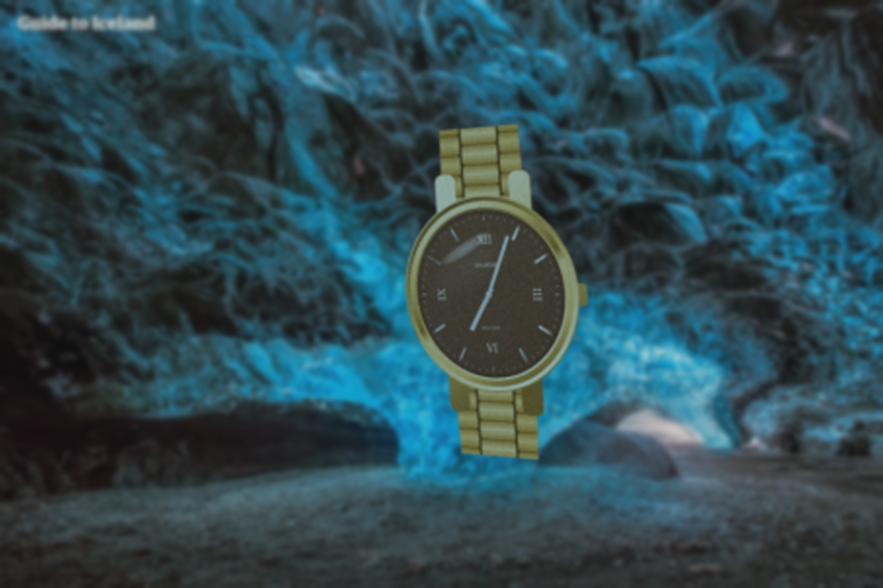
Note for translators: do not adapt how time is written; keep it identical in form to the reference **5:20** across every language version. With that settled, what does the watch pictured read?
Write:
**7:04**
